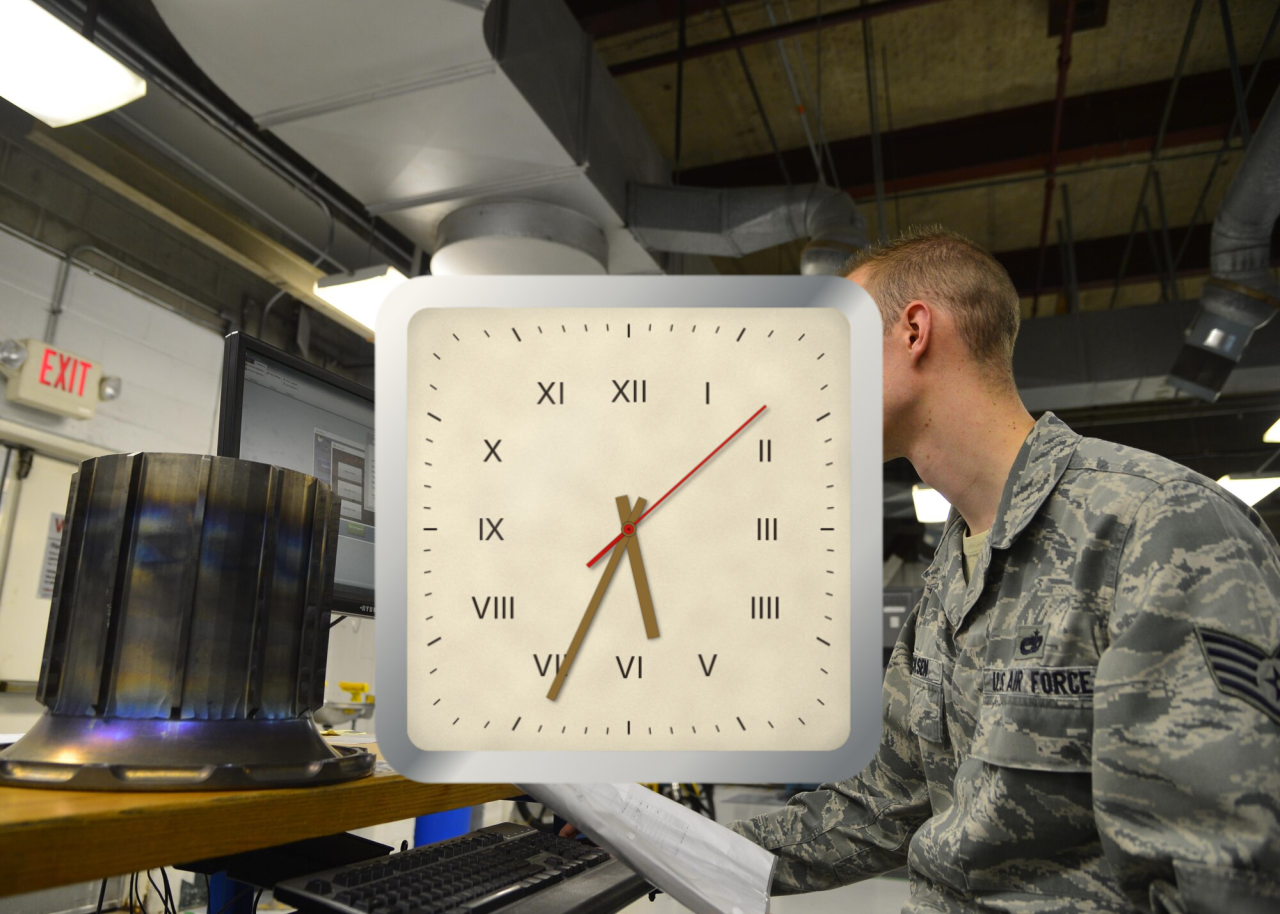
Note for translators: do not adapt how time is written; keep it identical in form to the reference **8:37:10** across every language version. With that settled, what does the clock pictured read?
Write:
**5:34:08**
